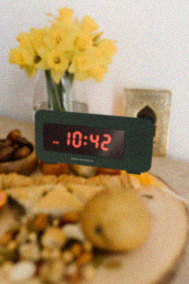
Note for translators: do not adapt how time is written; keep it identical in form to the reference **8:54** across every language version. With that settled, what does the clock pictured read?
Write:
**10:42**
